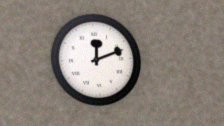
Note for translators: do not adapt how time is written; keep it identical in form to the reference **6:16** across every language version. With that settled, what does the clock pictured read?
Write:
**12:12**
